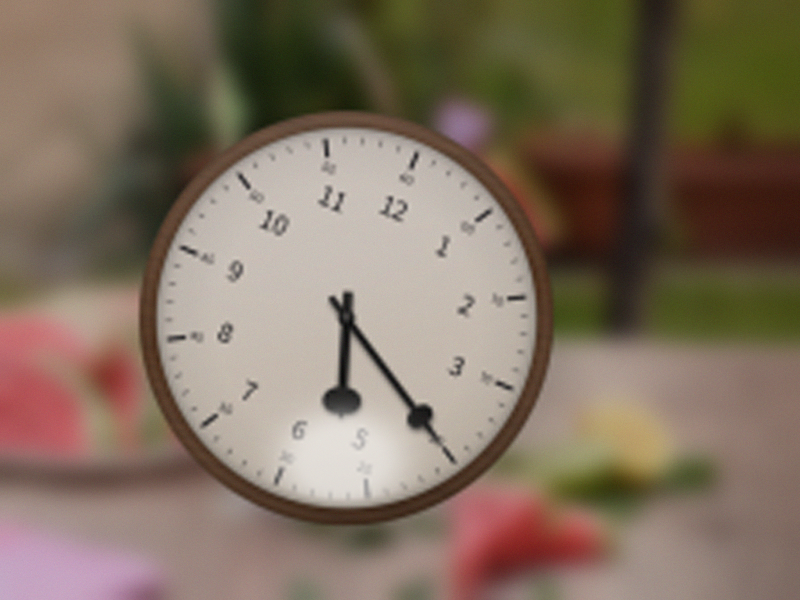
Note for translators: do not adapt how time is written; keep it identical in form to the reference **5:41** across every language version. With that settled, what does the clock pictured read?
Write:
**5:20**
